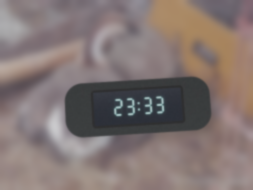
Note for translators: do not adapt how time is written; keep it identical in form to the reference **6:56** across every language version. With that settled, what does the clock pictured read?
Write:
**23:33**
